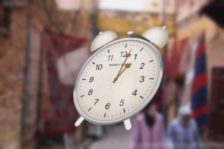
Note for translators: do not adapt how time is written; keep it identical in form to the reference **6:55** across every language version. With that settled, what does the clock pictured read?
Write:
**1:02**
